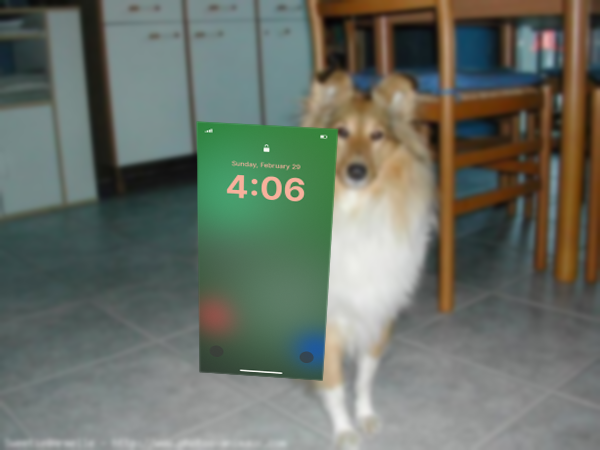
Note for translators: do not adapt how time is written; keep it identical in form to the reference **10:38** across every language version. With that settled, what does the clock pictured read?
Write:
**4:06**
